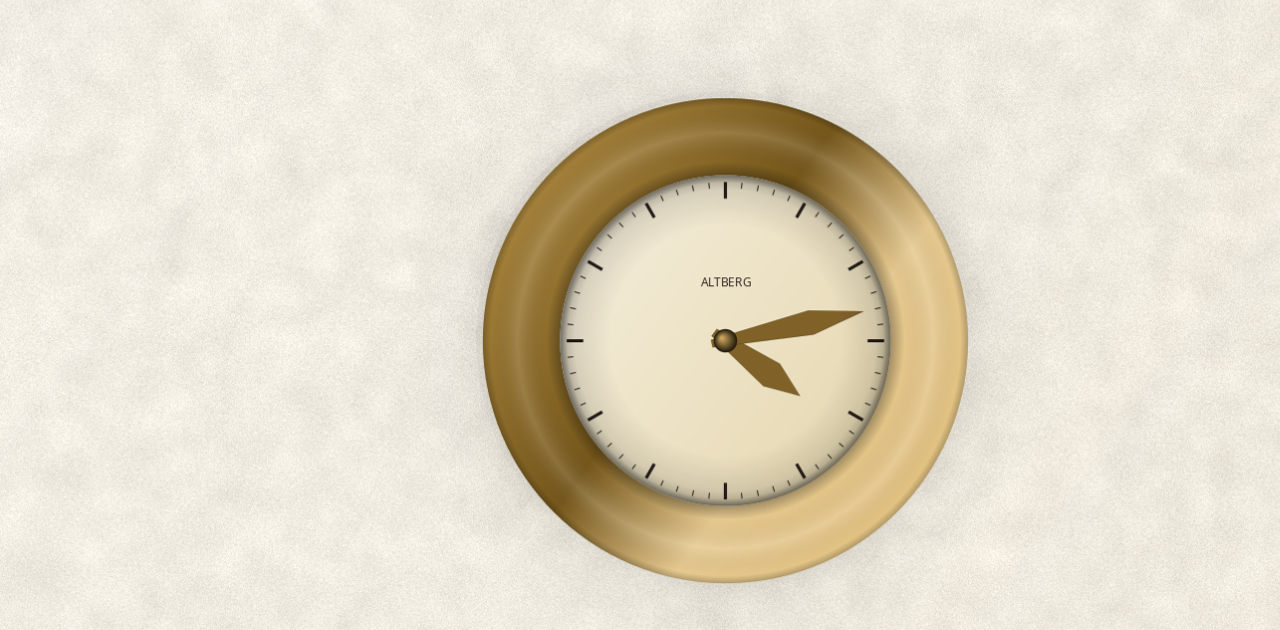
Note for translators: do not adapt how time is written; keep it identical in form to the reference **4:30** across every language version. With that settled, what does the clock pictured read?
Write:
**4:13**
